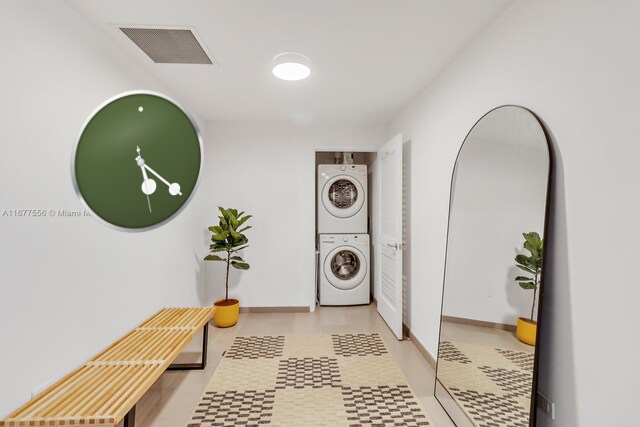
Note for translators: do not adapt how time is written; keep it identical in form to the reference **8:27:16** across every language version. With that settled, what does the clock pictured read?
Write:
**5:21:28**
